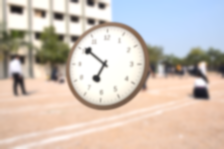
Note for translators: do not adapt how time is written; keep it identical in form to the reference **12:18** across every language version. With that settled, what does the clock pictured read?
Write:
**6:51**
